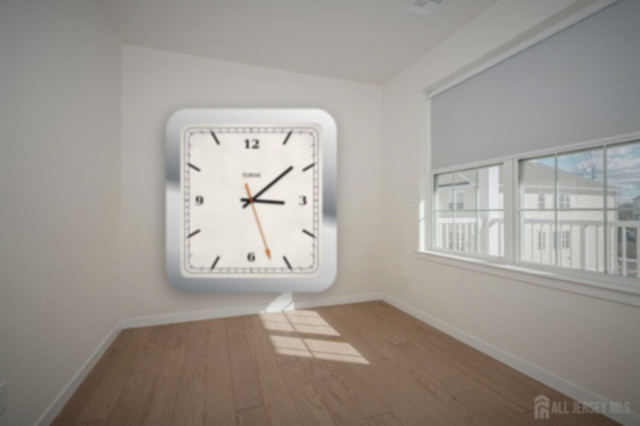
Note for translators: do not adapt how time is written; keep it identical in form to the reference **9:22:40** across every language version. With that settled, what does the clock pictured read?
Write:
**3:08:27**
